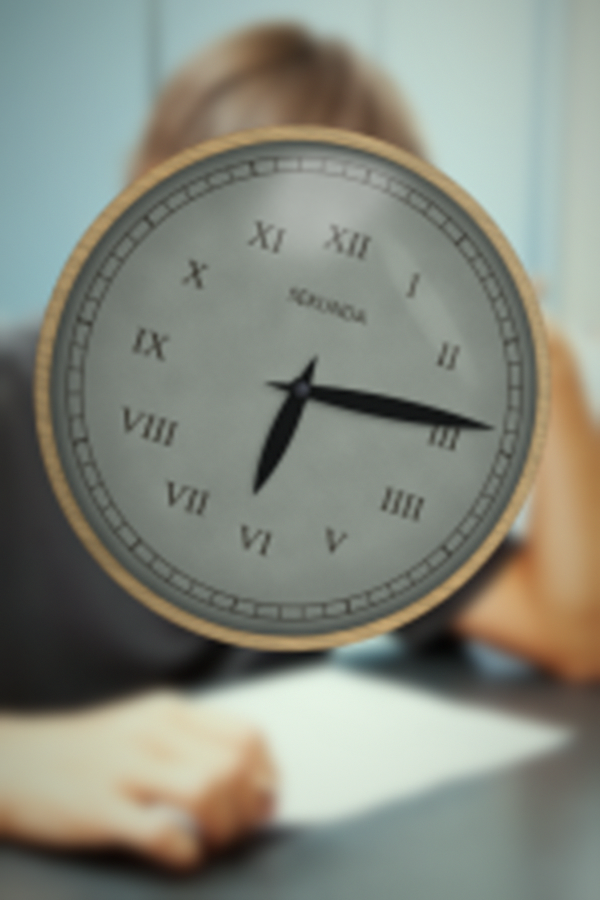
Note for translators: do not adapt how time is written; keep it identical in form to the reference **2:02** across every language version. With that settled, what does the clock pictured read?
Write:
**6:14**
